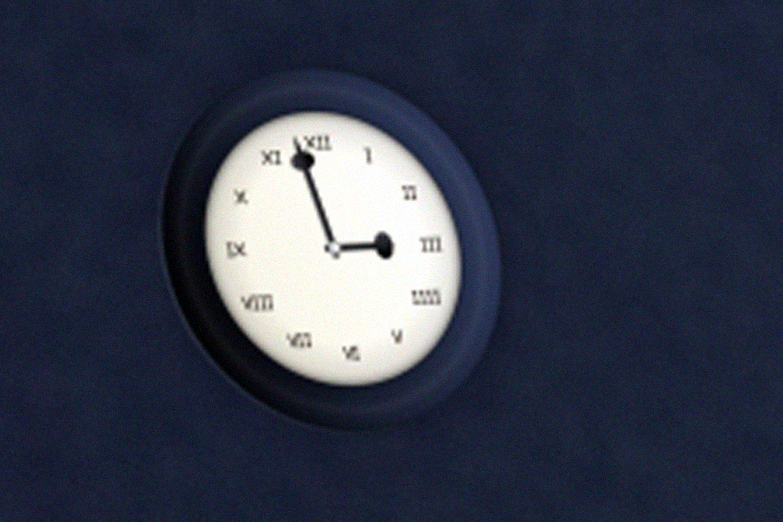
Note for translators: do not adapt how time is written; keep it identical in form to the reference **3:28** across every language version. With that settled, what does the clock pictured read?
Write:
**2:58**
